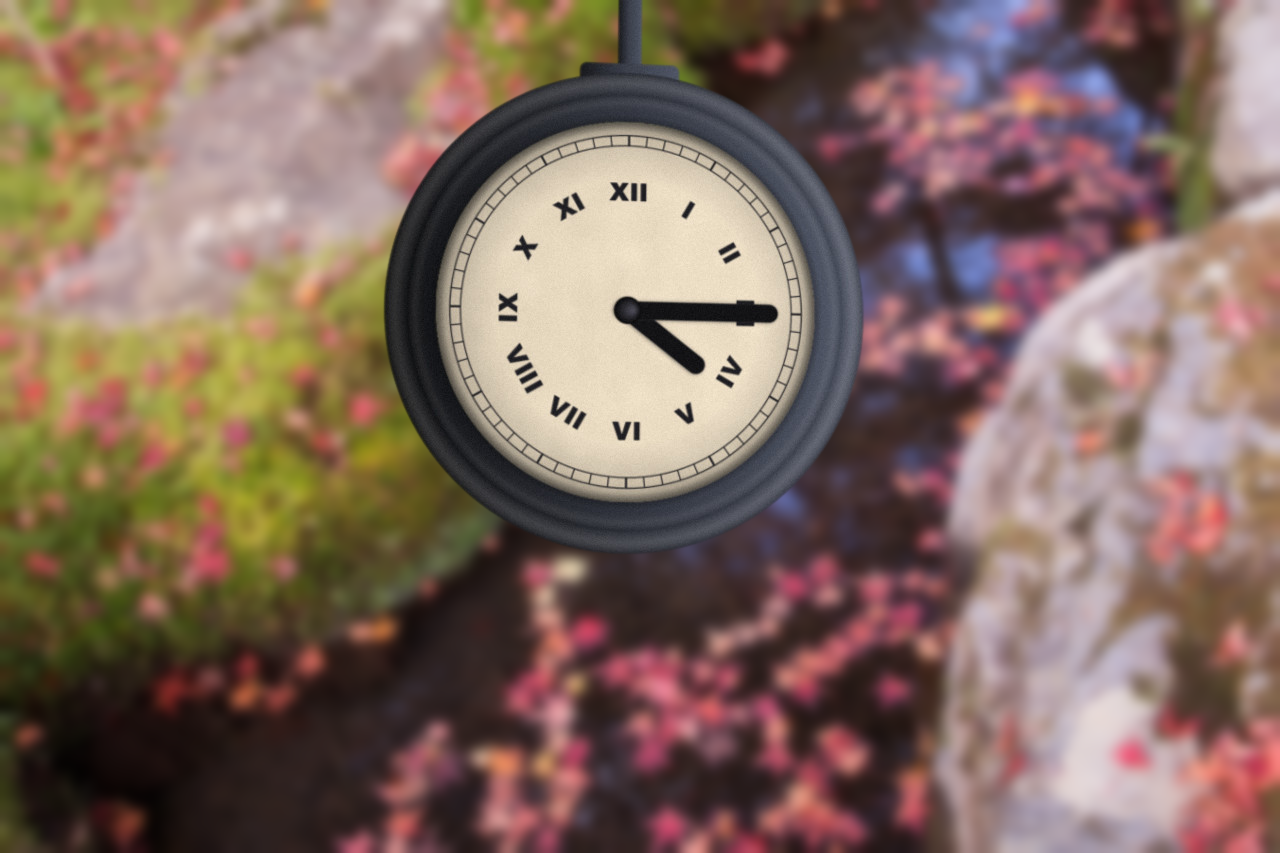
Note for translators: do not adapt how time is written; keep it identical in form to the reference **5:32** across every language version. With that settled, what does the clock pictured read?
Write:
**4:15**
